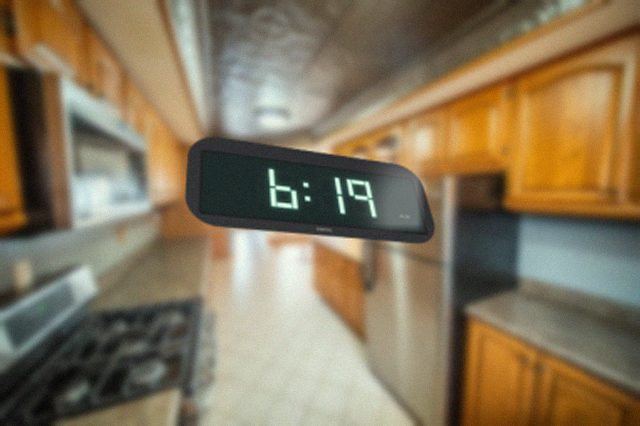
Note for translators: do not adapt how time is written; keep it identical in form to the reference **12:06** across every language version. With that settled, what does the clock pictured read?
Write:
**6:19**
